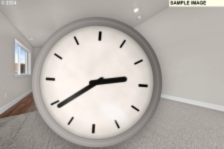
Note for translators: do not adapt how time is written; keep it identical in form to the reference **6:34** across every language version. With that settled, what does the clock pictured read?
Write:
**2:39**
